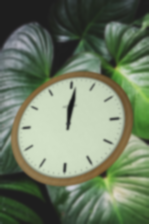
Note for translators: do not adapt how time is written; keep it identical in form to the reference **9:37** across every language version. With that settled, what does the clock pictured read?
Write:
**12:01**
